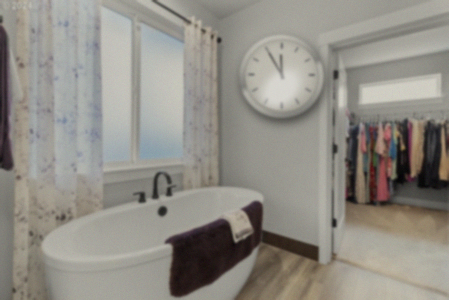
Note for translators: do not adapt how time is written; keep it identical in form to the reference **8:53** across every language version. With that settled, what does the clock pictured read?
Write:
**11:55**
